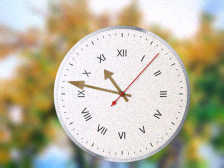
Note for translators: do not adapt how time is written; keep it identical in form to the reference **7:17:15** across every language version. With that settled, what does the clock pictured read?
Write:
**10:47:07**
